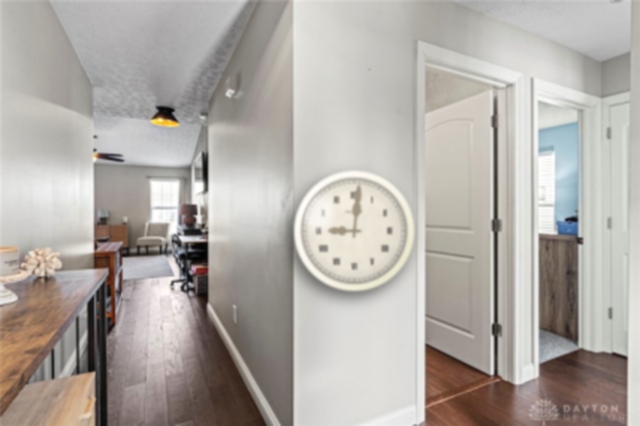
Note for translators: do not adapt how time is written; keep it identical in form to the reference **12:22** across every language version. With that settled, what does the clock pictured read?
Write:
**9:01**
